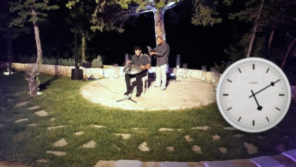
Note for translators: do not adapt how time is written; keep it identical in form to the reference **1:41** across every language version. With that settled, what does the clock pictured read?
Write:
**5:10**
